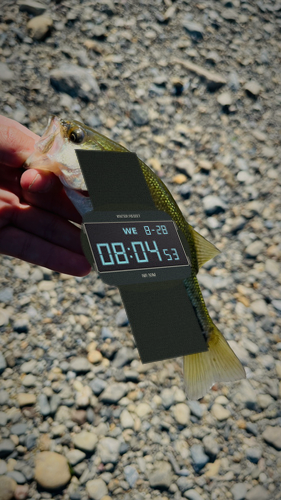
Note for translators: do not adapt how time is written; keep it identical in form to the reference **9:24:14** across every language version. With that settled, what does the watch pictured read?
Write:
**8:04:53**
